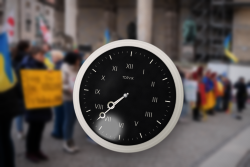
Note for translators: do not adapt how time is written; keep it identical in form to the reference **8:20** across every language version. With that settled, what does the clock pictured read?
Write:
**7:37**
